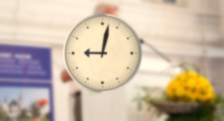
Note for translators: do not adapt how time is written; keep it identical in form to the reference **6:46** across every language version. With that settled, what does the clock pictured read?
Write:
**9:02**
